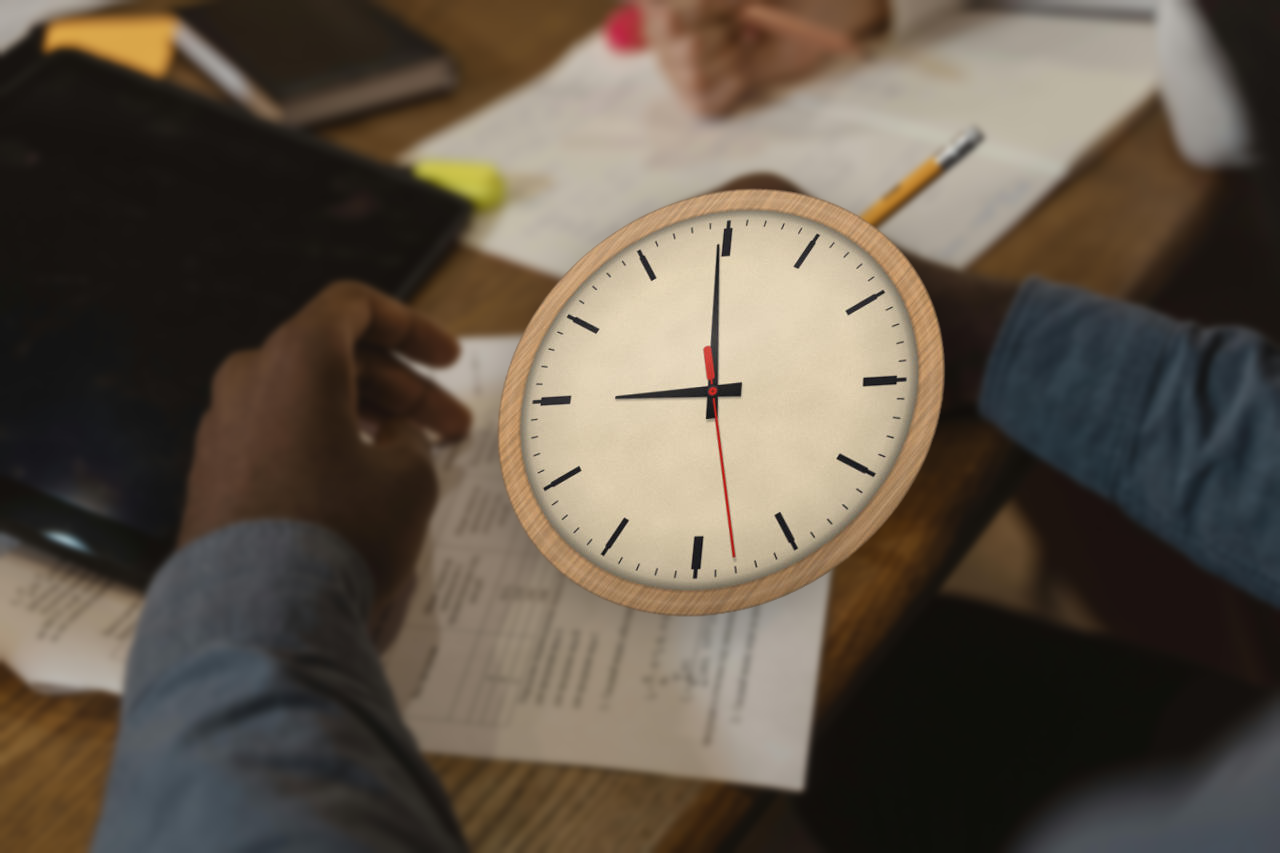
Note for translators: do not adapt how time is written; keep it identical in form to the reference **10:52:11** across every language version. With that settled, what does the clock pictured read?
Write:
**8:59:28**
